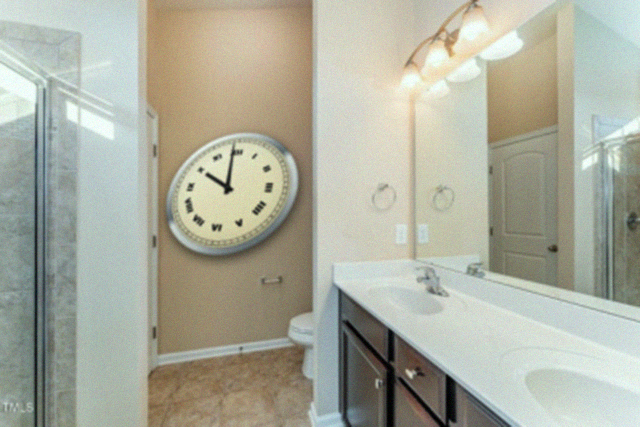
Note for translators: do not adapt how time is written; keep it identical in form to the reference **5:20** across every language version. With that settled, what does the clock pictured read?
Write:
**9:59**
